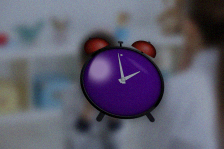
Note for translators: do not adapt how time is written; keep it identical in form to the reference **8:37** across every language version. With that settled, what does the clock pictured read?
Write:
**1:59**
